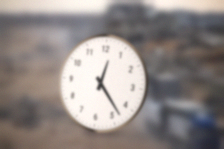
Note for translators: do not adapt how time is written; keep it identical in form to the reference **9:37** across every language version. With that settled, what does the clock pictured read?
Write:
**12:23**
